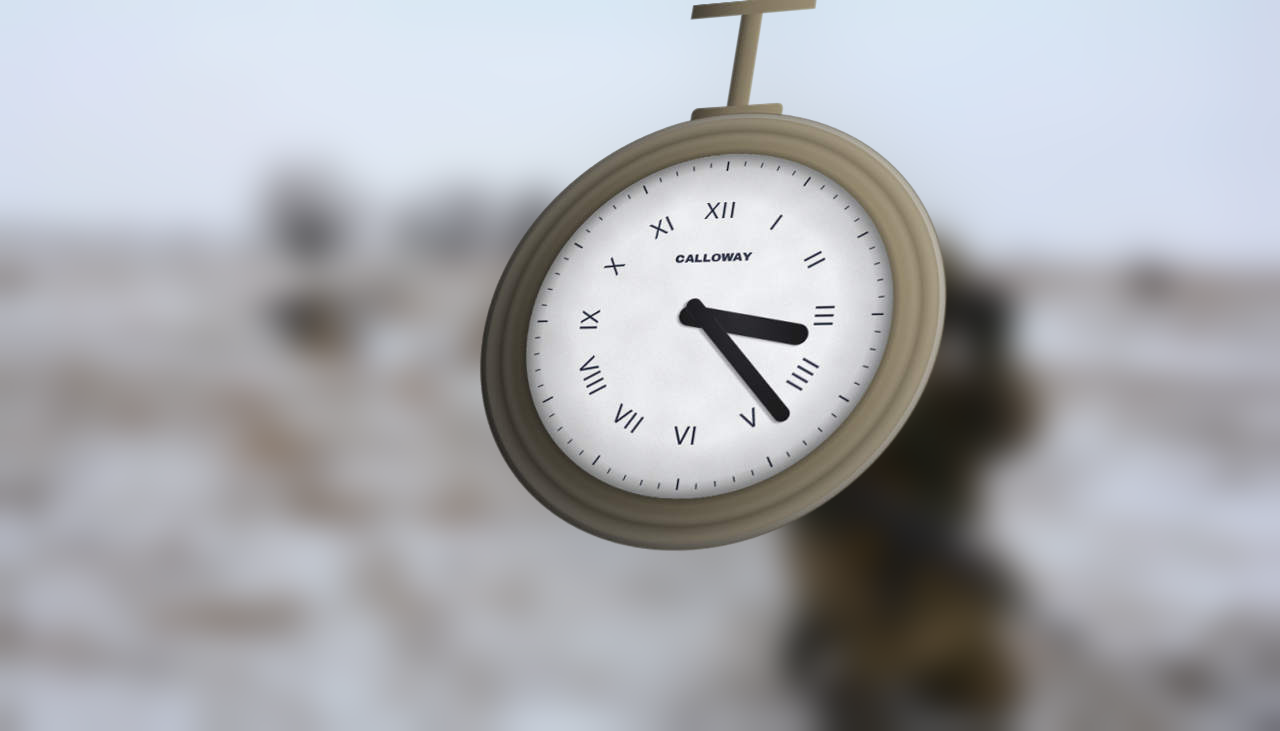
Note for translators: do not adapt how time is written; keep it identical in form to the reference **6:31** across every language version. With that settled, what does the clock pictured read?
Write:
**3:23**
